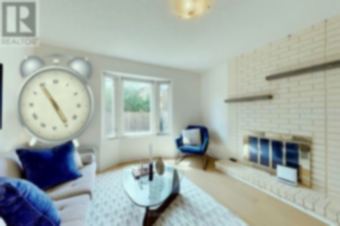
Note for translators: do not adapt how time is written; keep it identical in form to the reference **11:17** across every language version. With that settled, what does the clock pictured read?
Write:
**4:54**
